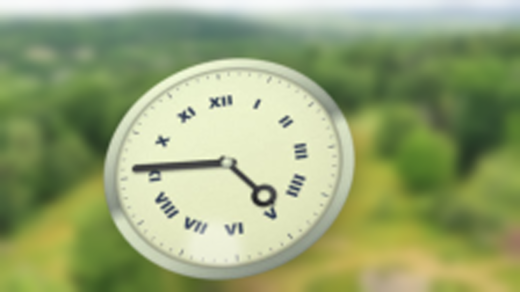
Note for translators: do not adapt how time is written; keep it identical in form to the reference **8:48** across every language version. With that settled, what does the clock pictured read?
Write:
**4:46**
